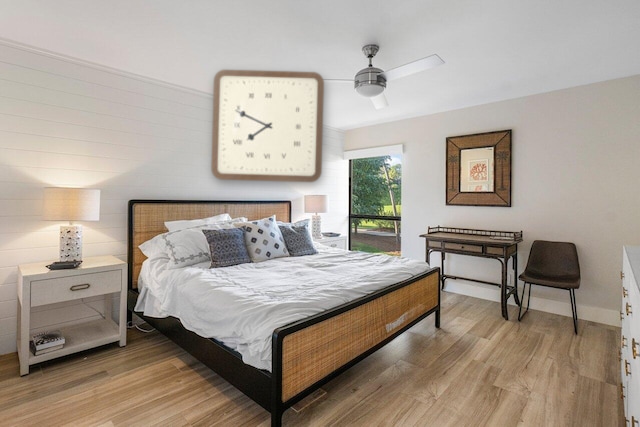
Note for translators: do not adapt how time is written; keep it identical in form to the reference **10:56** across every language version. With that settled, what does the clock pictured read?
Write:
**7:49**
